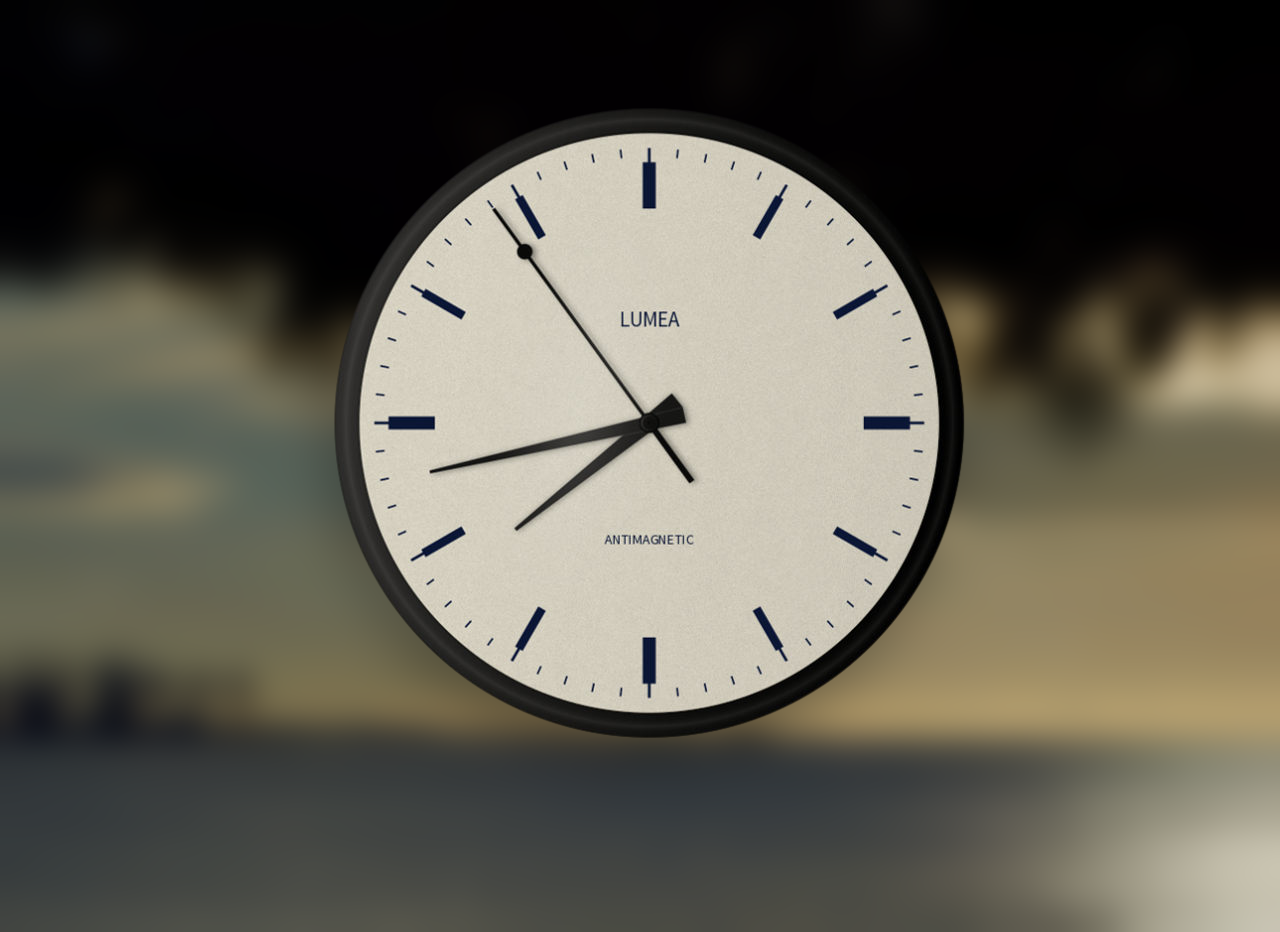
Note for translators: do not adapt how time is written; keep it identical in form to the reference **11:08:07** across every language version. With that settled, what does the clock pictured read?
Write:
**7:42:54**
